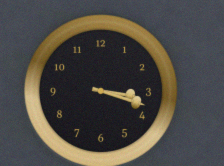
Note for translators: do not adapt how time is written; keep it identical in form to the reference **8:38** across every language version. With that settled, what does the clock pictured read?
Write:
**3:18**
